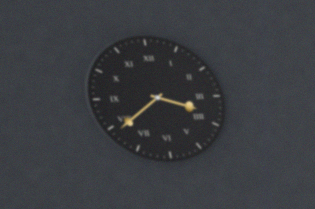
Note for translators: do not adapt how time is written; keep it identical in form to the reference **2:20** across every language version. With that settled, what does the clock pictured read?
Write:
**3:39**
